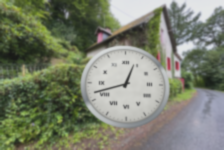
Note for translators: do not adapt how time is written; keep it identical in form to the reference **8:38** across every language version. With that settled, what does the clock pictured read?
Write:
**12:42**
